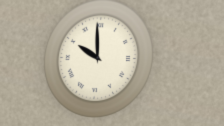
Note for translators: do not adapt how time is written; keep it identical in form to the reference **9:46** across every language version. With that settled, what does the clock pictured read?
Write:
**9:59**
